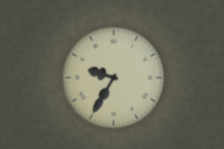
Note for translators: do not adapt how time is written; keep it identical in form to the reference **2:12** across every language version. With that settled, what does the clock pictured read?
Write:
**9:35**
